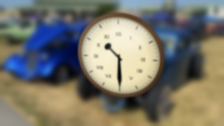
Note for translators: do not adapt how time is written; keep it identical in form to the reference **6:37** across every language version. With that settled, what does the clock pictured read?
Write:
**10:30**
